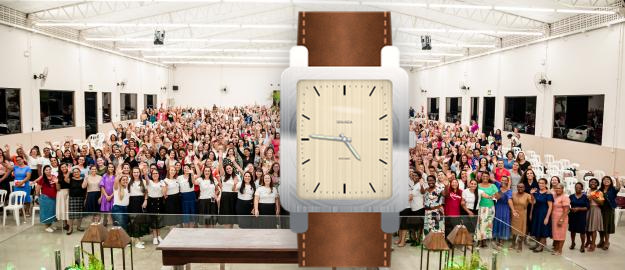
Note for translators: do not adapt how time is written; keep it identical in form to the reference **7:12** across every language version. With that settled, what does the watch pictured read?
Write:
**4:46**
